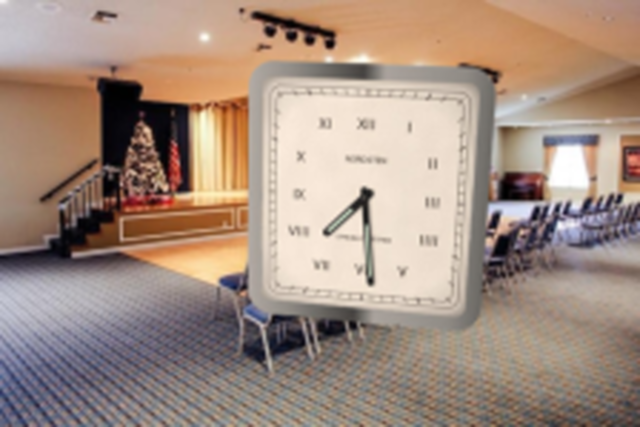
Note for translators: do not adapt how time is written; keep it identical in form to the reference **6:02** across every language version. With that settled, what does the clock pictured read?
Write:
**7:29**
